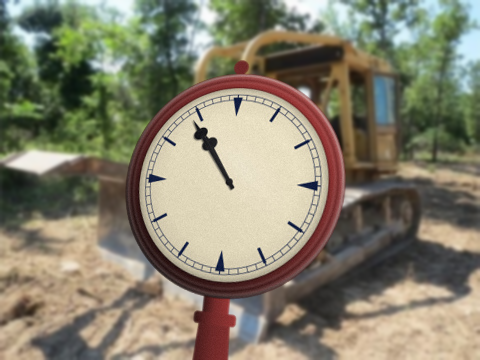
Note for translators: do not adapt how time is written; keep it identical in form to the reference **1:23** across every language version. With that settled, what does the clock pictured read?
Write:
**10:54**
